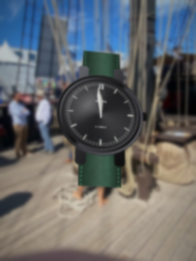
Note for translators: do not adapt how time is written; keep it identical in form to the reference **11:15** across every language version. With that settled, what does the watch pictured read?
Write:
**11:59**
